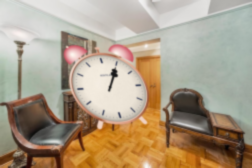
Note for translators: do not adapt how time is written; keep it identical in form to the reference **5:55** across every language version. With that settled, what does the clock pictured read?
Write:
**1:05**
